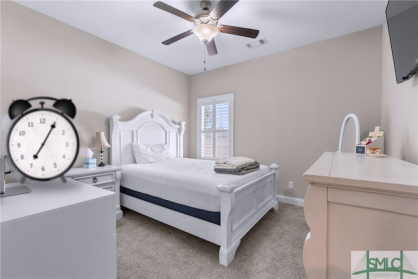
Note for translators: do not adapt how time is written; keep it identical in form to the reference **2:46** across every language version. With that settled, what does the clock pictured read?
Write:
**7:05**
